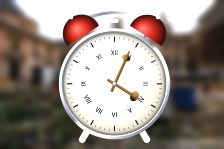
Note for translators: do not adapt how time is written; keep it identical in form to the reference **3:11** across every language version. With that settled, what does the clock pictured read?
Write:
**4:04**
